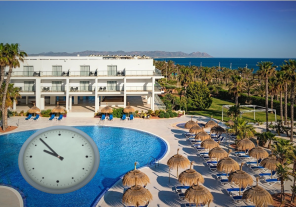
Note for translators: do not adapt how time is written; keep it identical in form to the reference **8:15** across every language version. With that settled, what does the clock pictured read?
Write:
**9:53**
